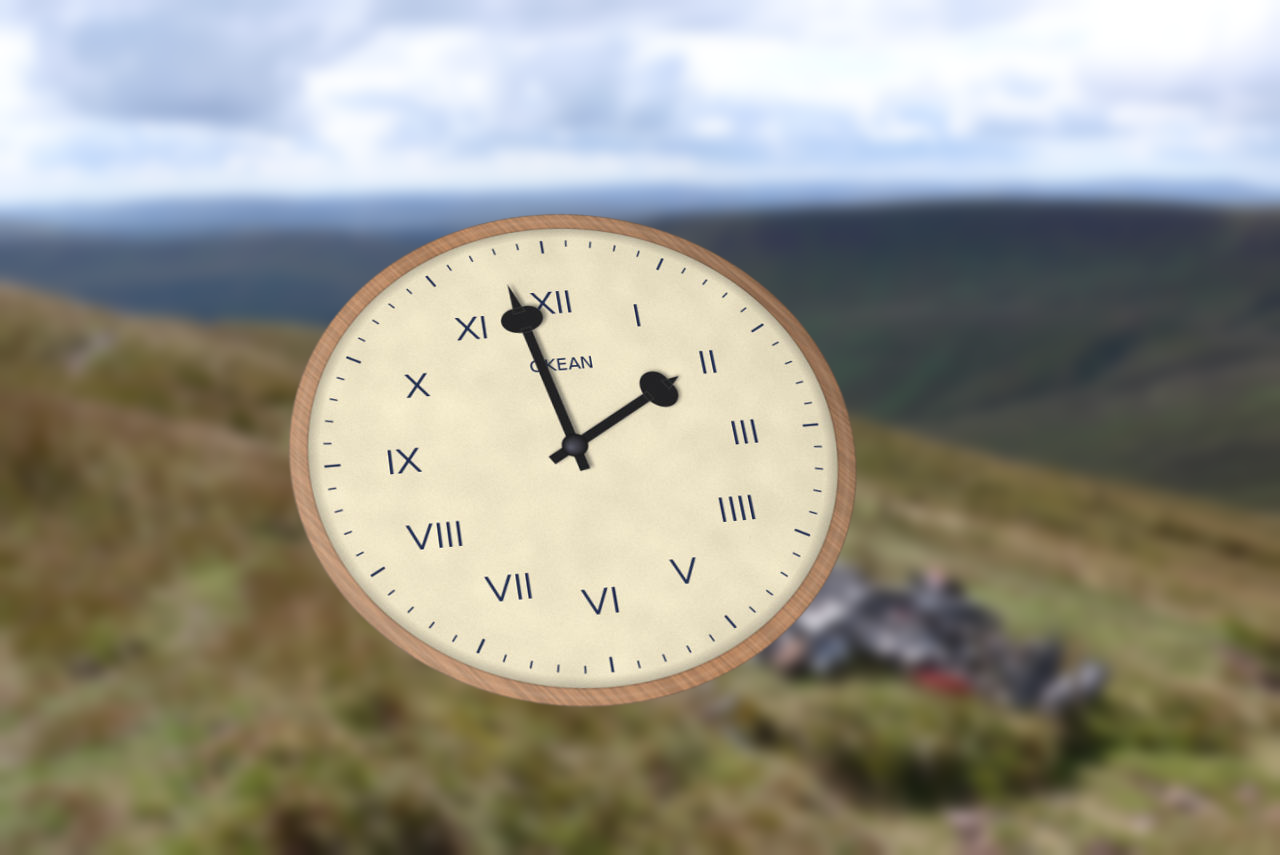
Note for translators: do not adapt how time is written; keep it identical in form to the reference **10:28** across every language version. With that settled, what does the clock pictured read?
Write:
**1:58**
